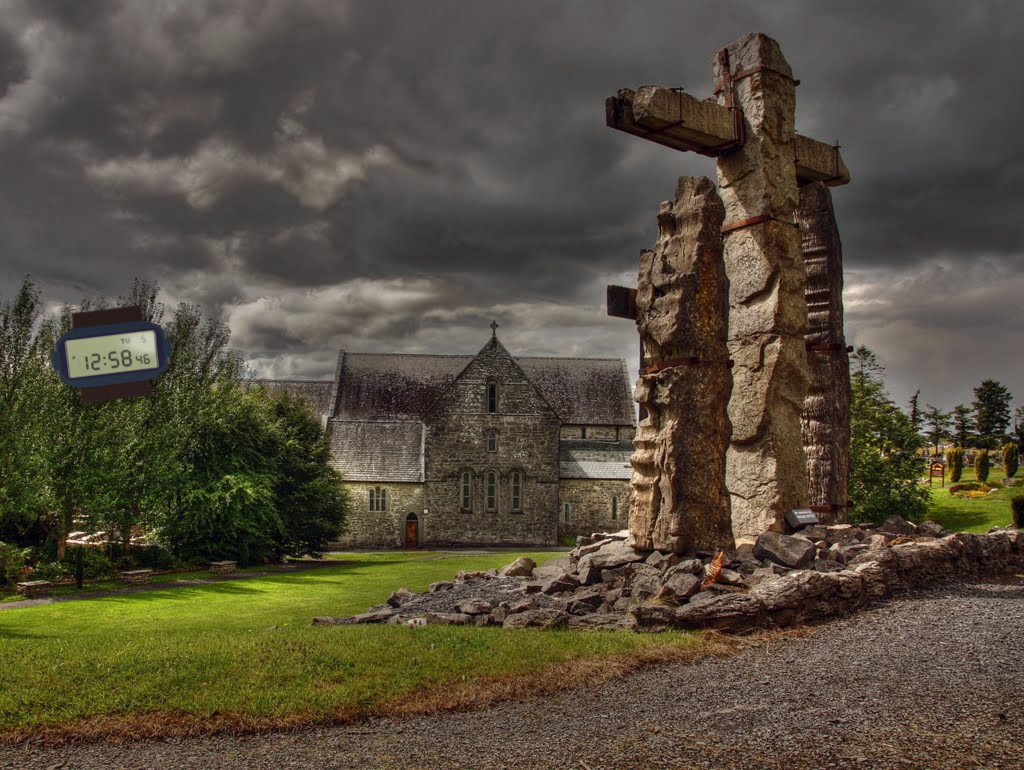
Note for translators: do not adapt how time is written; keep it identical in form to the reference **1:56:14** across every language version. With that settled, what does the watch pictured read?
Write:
**12:58:46**
